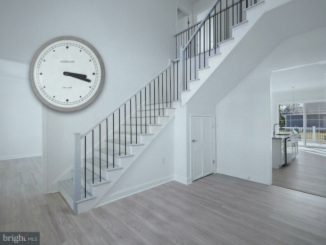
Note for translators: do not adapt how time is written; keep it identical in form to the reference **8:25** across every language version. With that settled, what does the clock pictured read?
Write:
**3:18**
